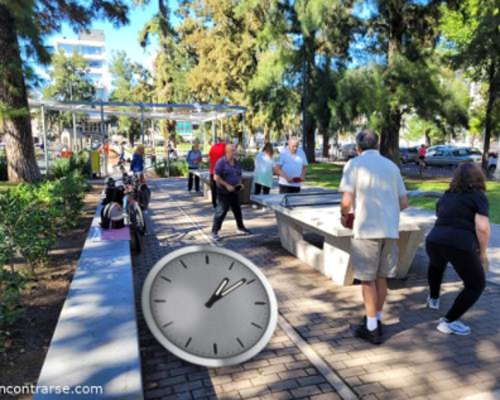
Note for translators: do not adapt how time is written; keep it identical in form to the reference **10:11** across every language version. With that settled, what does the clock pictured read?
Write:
**1:09**
